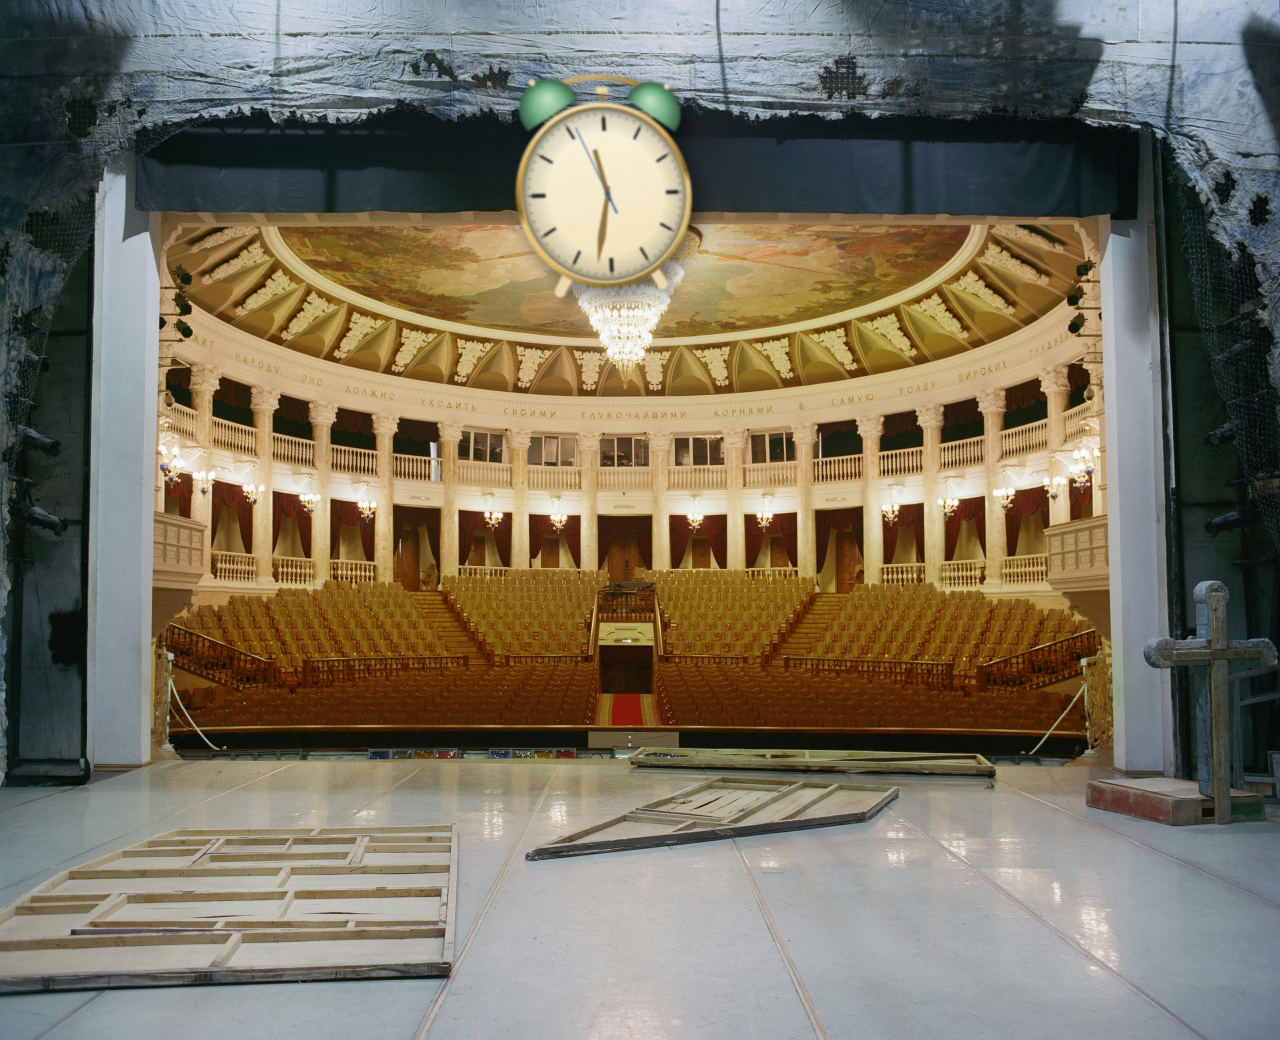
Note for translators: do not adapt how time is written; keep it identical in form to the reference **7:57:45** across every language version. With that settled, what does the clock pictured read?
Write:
**11:31:56**
